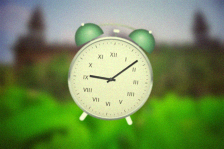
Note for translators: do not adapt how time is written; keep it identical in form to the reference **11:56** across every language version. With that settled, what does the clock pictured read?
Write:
**9:08**
